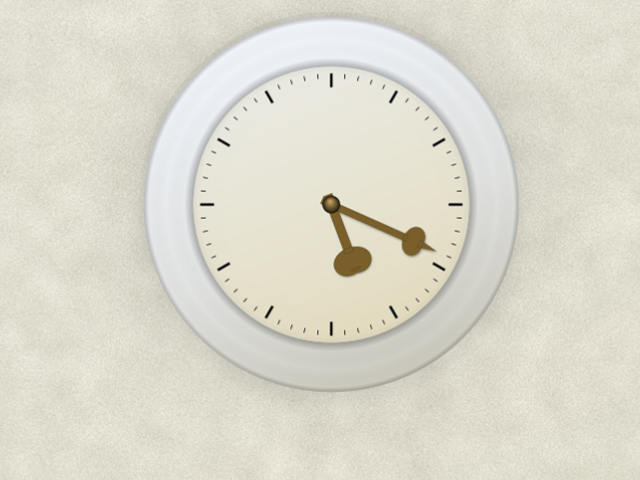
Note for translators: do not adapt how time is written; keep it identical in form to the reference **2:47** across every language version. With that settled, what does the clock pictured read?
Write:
**5:19**
